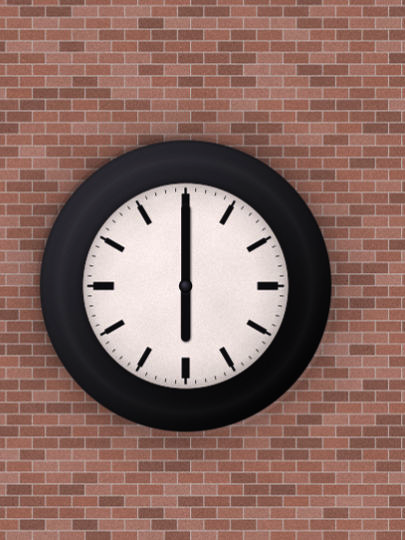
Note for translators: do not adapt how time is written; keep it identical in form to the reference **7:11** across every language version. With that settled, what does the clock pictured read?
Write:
**6:00**
